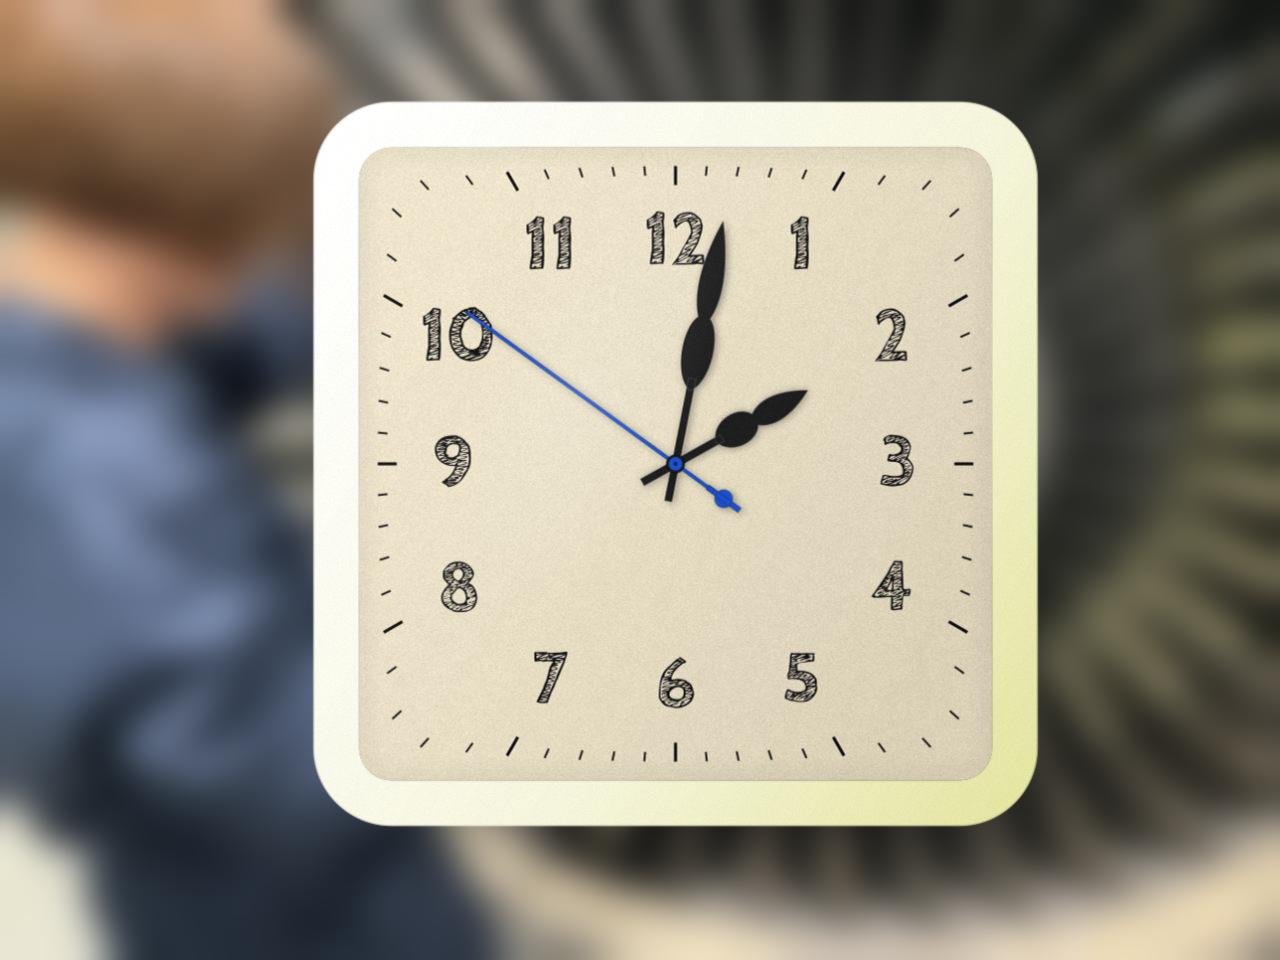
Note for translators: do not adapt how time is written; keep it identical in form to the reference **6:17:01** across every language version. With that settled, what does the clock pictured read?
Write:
**2:01:51**
